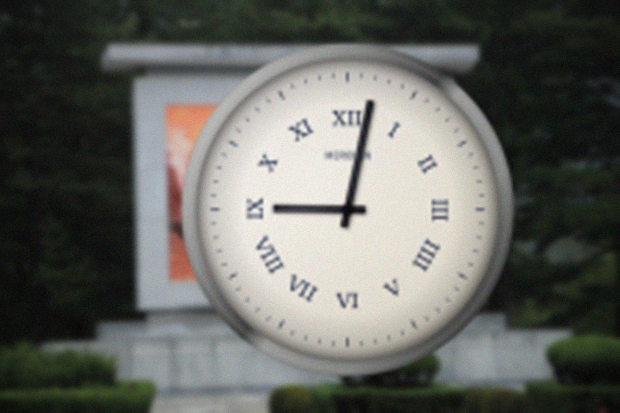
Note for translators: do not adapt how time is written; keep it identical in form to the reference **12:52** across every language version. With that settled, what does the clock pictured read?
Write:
**9:02**
